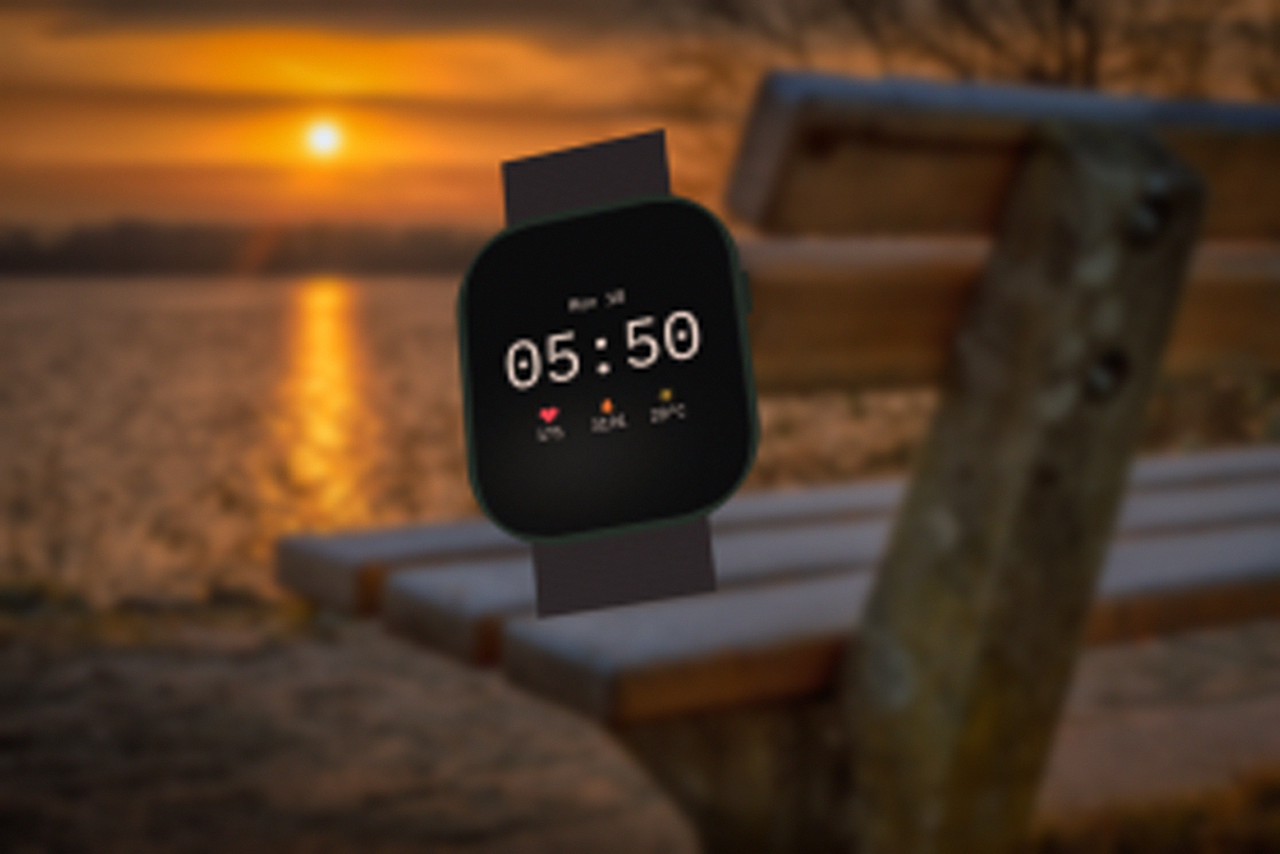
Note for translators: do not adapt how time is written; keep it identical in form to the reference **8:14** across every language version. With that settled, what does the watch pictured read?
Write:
**5:50**
